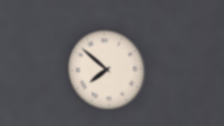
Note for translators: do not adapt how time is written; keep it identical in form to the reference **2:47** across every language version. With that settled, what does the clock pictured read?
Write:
**7:52**
